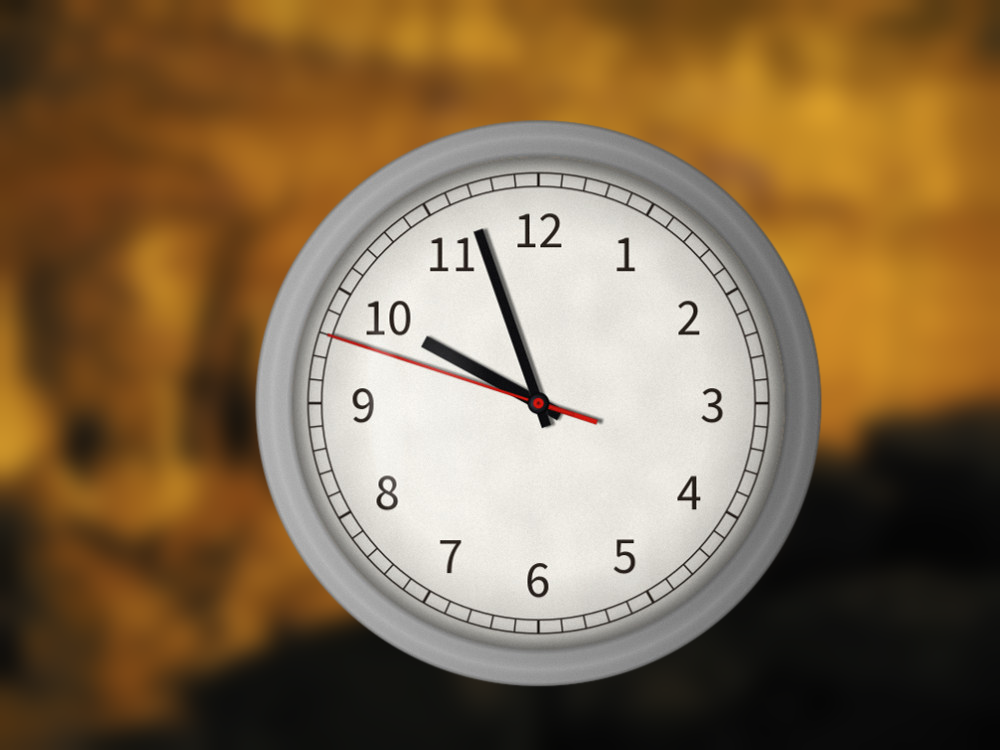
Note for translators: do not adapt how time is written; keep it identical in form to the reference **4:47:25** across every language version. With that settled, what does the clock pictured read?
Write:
**9:56:48**
